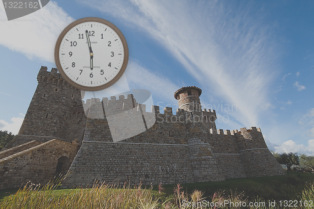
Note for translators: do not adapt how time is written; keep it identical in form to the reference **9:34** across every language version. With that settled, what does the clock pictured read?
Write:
**5:58**
